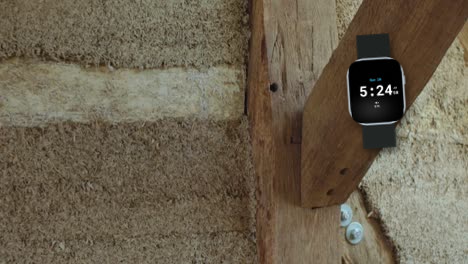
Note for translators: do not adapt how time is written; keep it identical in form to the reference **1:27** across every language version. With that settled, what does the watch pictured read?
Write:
**5:24**
